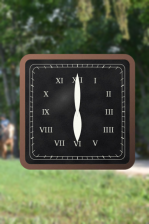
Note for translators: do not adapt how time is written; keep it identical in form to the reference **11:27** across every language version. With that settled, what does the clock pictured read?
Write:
**6:00**
